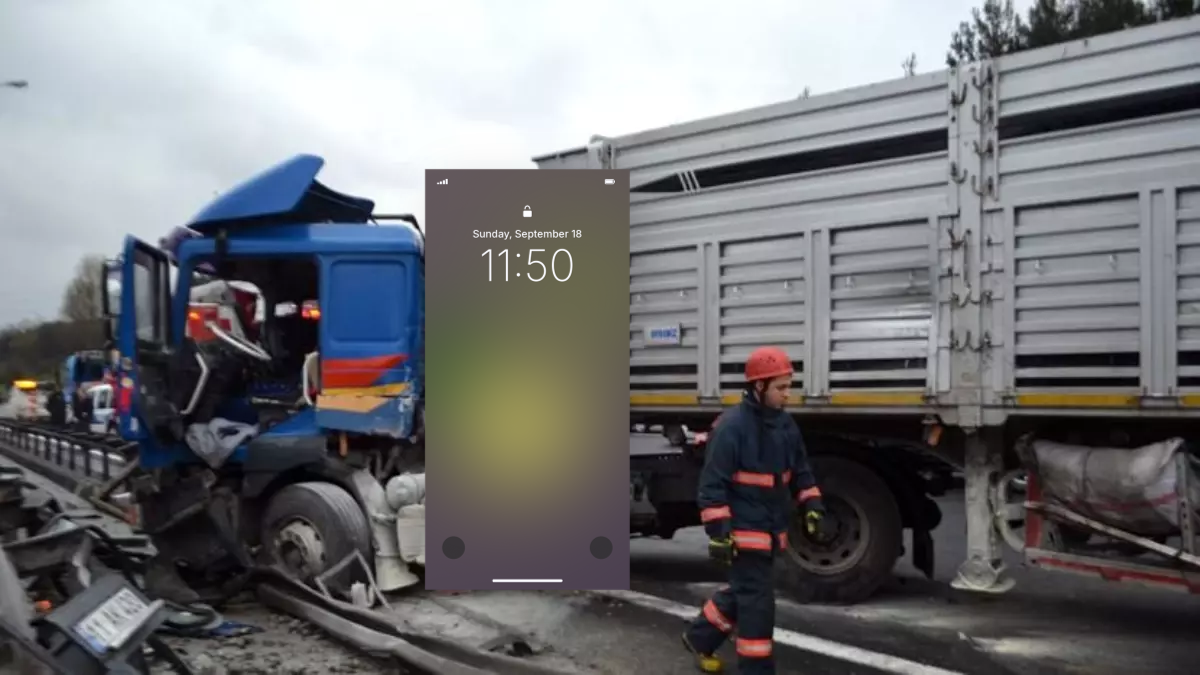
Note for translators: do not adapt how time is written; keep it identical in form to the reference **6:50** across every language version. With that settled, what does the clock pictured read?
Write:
**11:50**
